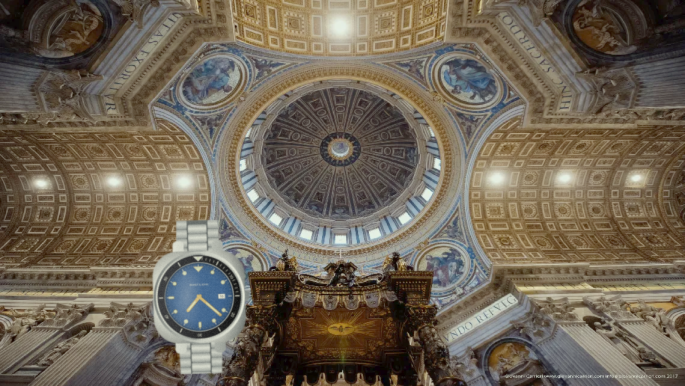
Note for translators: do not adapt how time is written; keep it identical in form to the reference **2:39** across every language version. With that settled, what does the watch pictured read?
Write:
**7:22**
